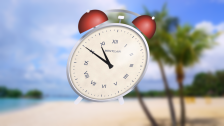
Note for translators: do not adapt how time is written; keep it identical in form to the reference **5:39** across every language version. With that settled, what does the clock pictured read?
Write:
**10:50**
